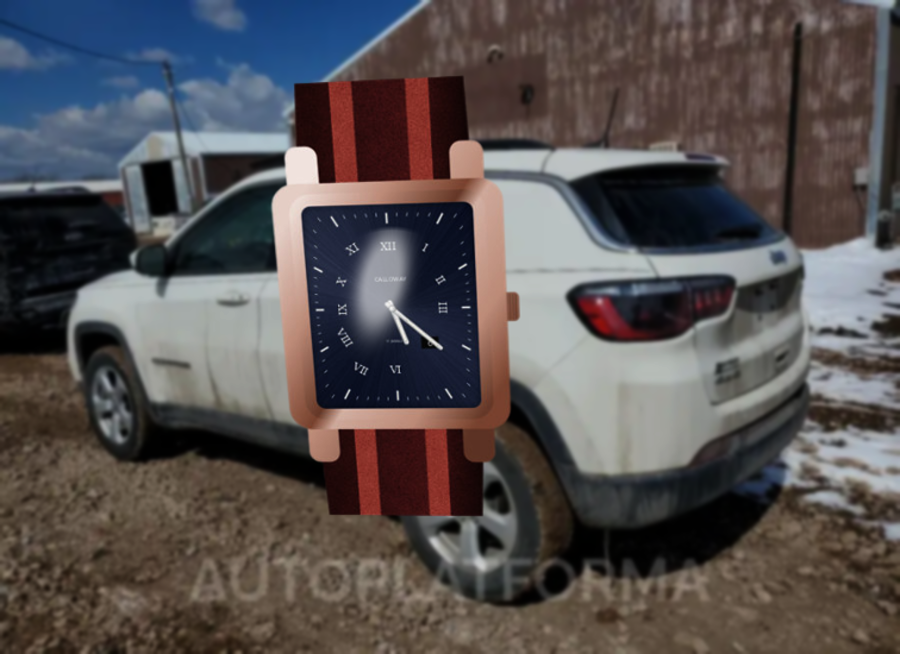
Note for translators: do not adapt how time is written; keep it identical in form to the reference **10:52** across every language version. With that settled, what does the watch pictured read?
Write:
**5:22**
